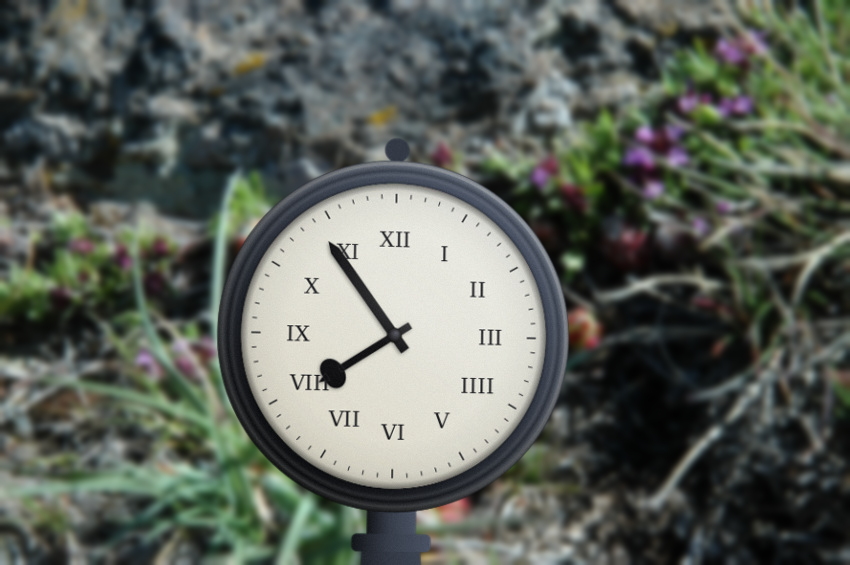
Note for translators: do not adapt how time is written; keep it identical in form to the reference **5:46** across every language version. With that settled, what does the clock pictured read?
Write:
**7:54**
